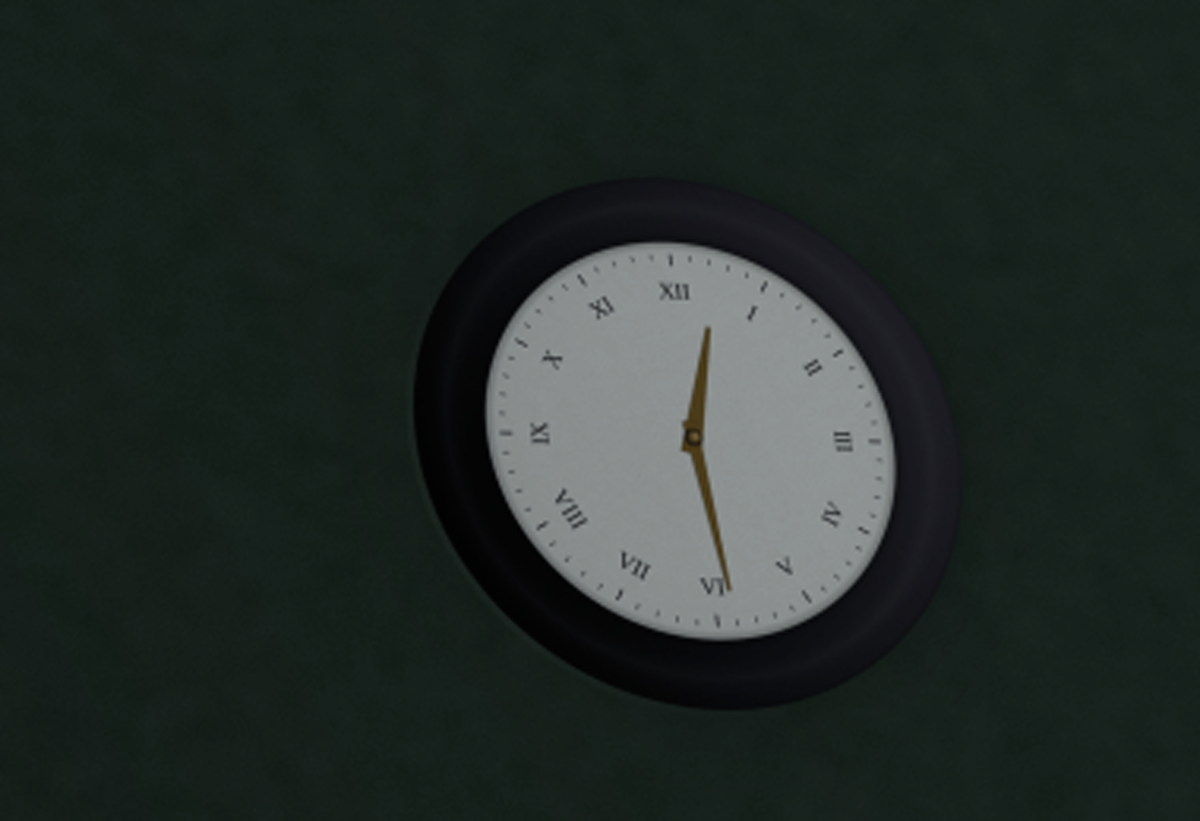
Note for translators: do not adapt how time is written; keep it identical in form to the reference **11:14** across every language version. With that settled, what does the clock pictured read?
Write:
**12:29**
